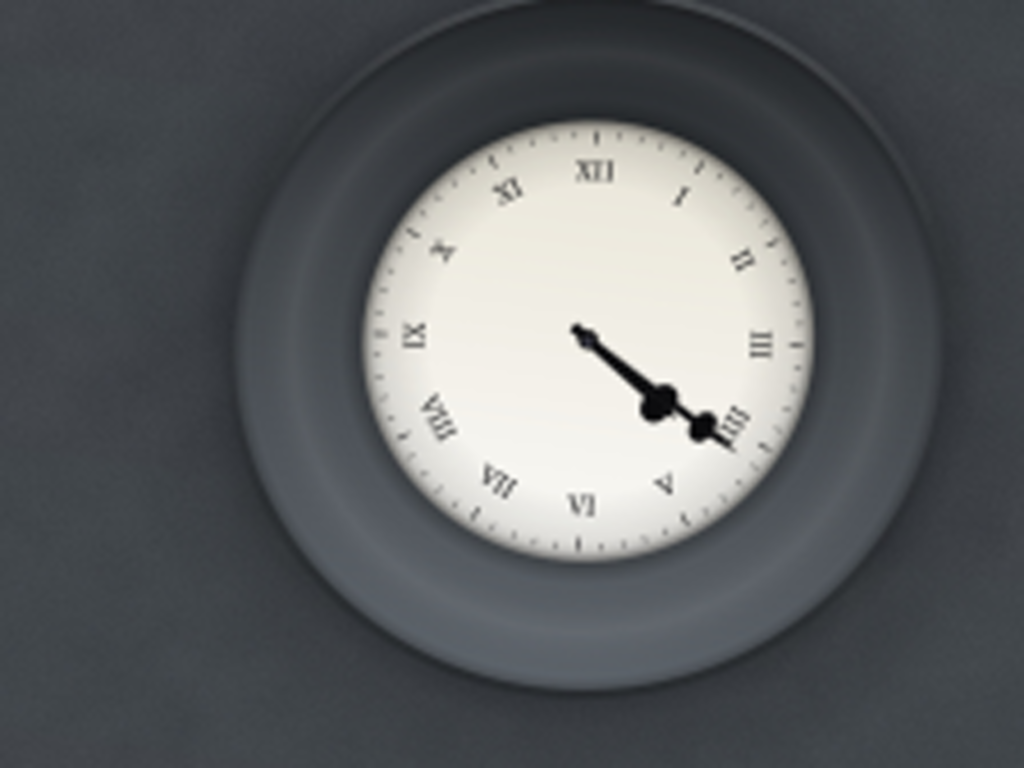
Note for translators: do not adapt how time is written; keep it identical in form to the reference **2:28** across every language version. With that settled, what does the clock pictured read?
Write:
**4:21**
